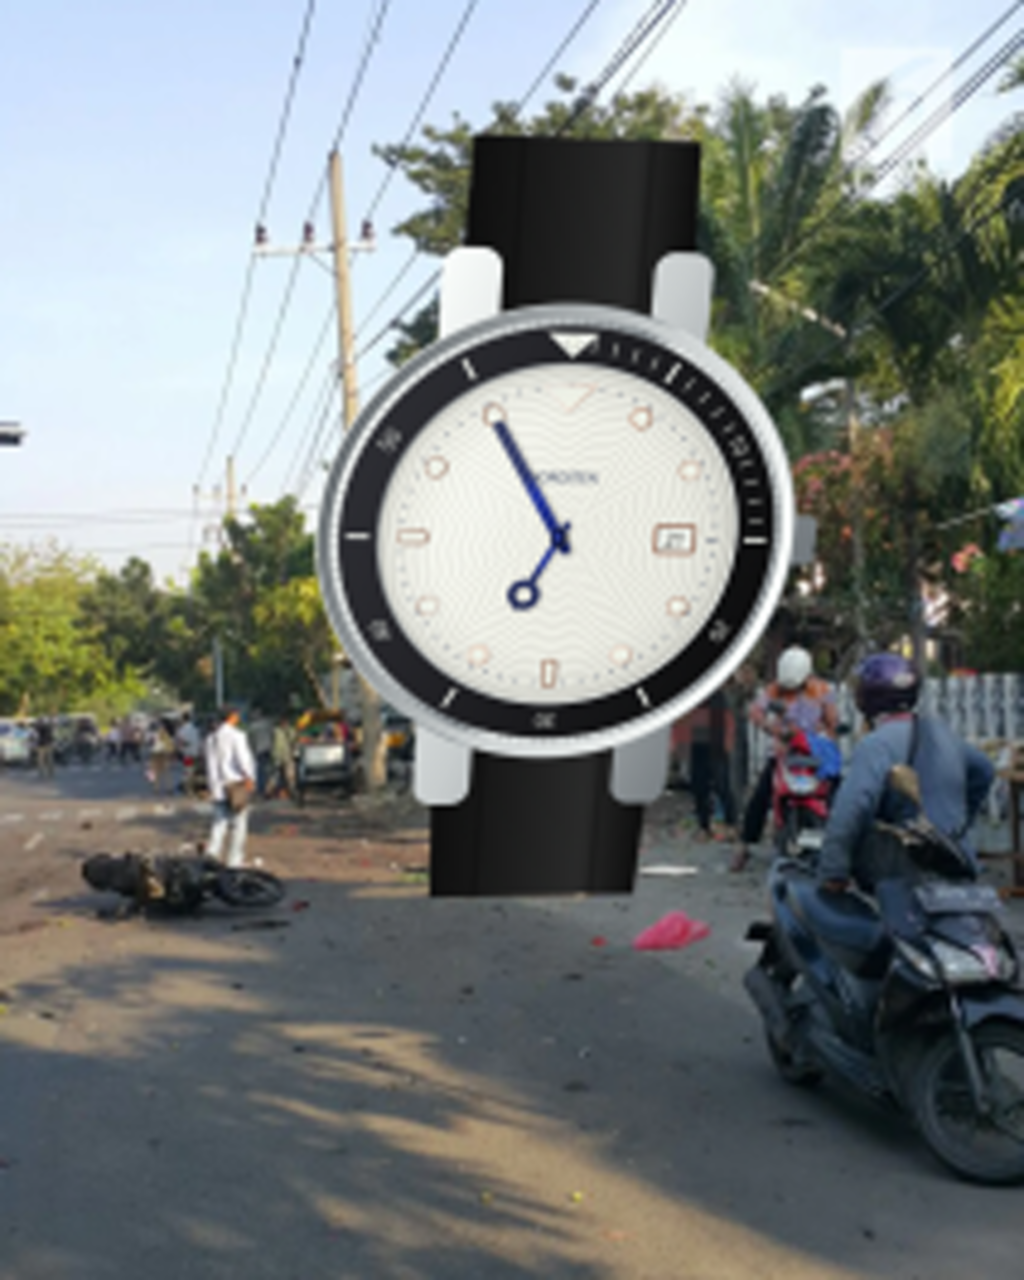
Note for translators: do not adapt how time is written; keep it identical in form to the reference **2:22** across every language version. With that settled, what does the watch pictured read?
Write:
**6:55**
